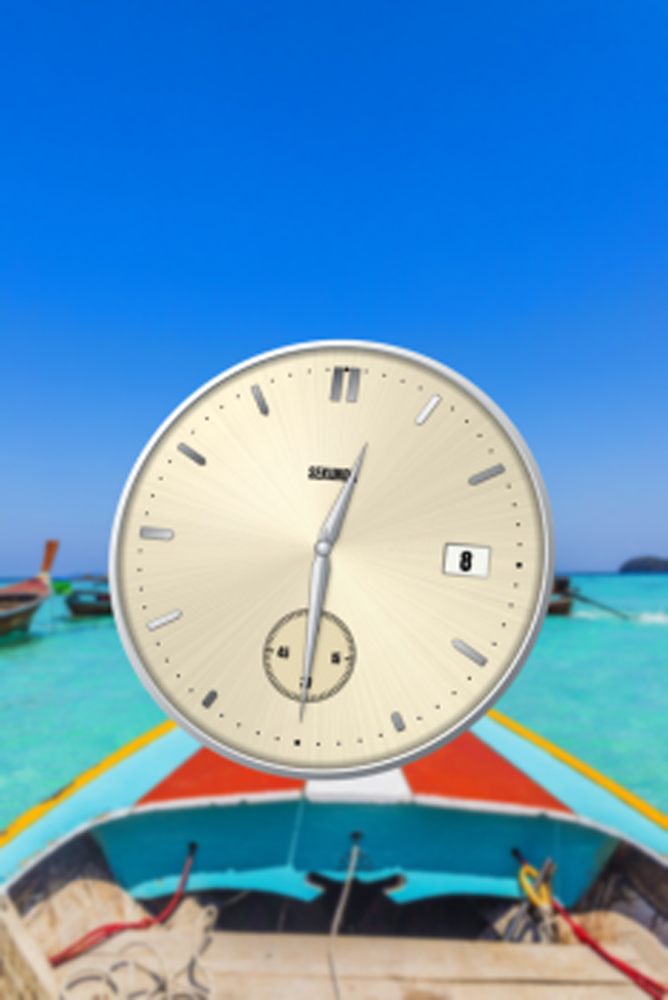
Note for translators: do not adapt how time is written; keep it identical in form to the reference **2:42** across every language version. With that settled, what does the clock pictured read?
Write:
**12:30**
